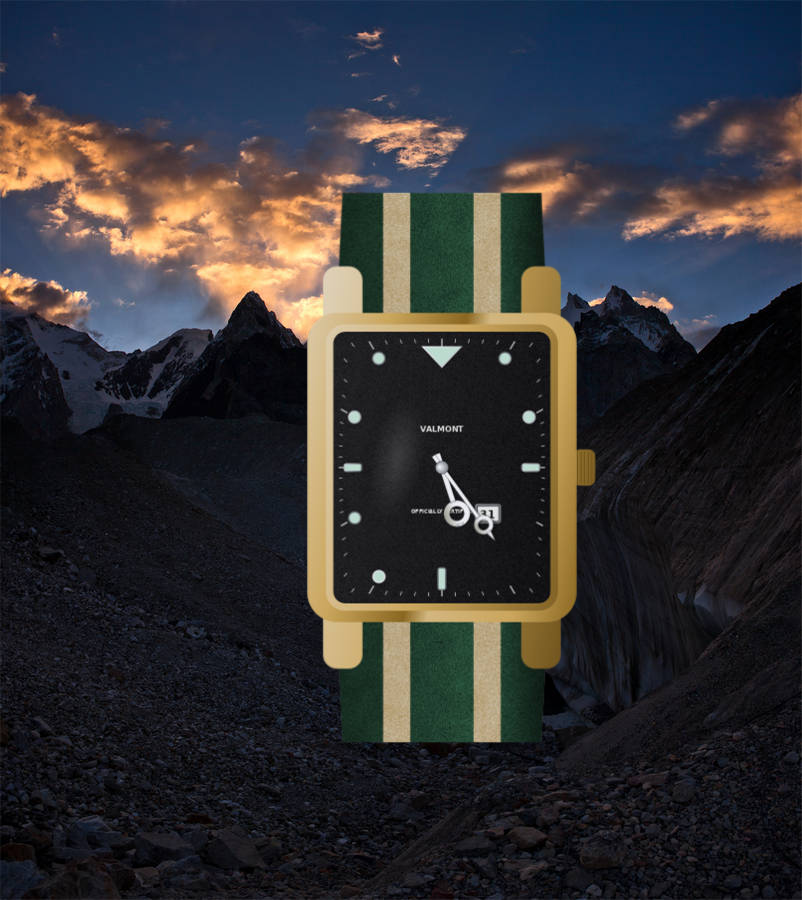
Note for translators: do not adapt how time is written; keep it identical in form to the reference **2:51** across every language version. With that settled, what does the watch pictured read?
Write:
**5:24**
